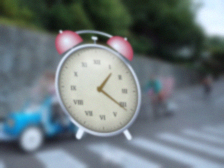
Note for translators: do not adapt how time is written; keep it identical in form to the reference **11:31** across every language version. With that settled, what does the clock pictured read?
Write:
**1:21**
